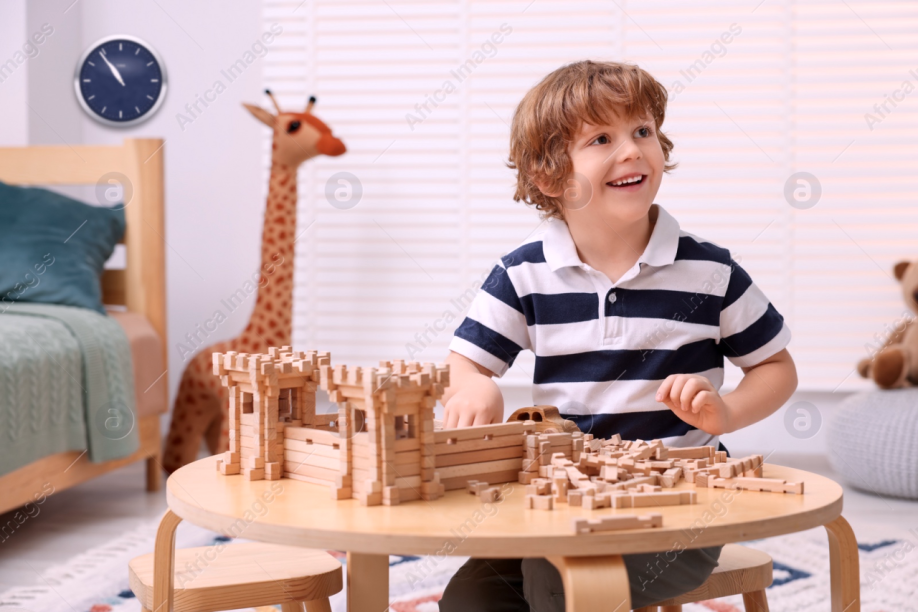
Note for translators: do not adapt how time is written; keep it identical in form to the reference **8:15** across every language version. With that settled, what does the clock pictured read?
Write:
**10:54**
